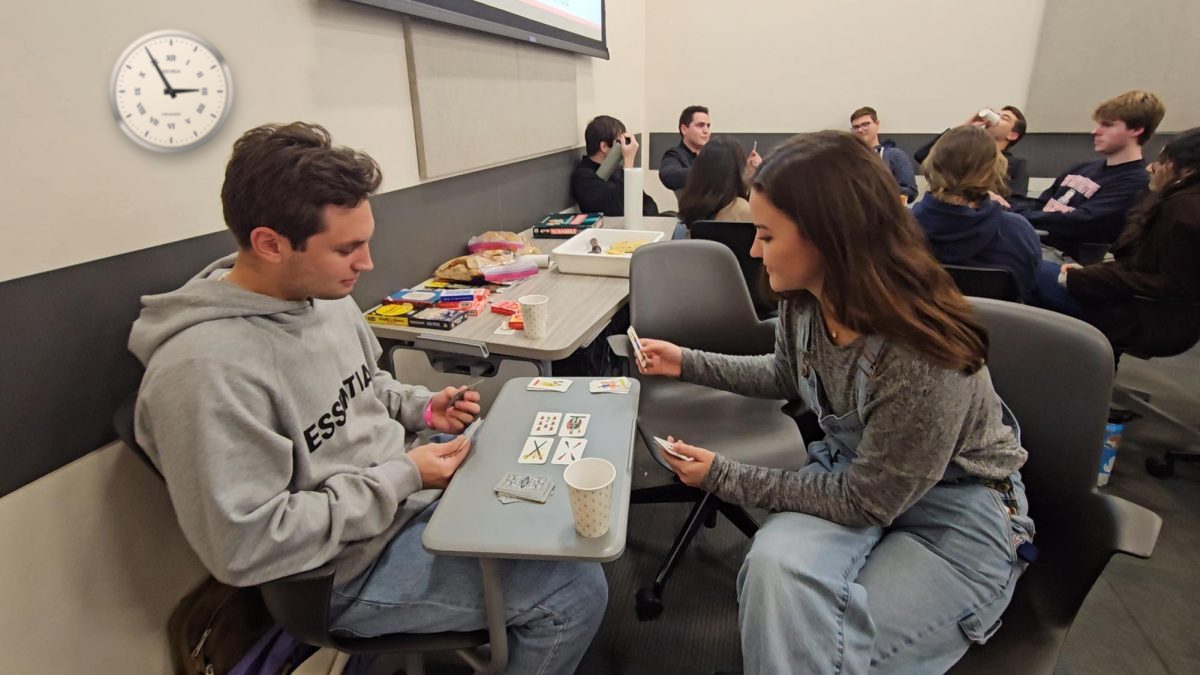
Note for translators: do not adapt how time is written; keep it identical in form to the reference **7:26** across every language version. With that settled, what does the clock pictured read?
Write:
**2:55**
